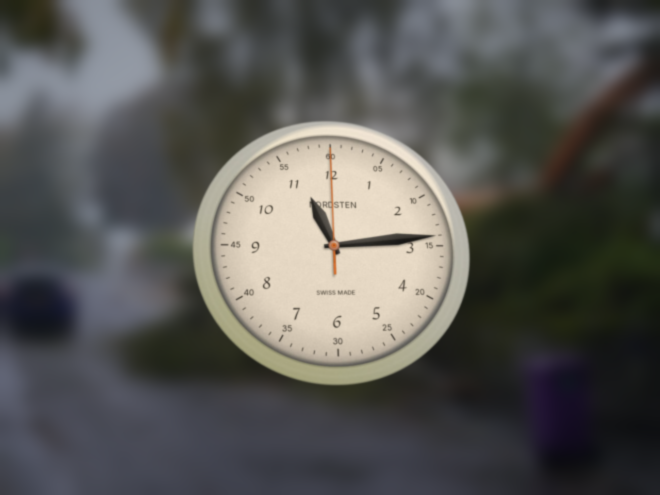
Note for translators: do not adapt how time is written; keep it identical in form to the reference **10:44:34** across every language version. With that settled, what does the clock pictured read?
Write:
**11:14:00**
